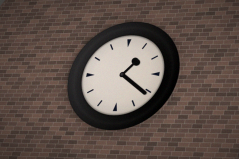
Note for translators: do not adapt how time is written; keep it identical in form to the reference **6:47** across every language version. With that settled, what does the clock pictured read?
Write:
**1:21**
